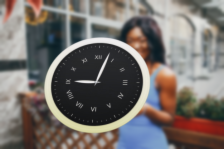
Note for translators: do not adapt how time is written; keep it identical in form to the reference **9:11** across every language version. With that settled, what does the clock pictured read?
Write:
**9:03**
